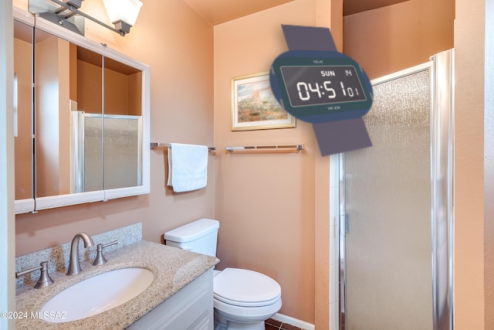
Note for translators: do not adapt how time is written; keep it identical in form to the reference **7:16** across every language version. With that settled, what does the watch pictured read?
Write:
**4:51**
